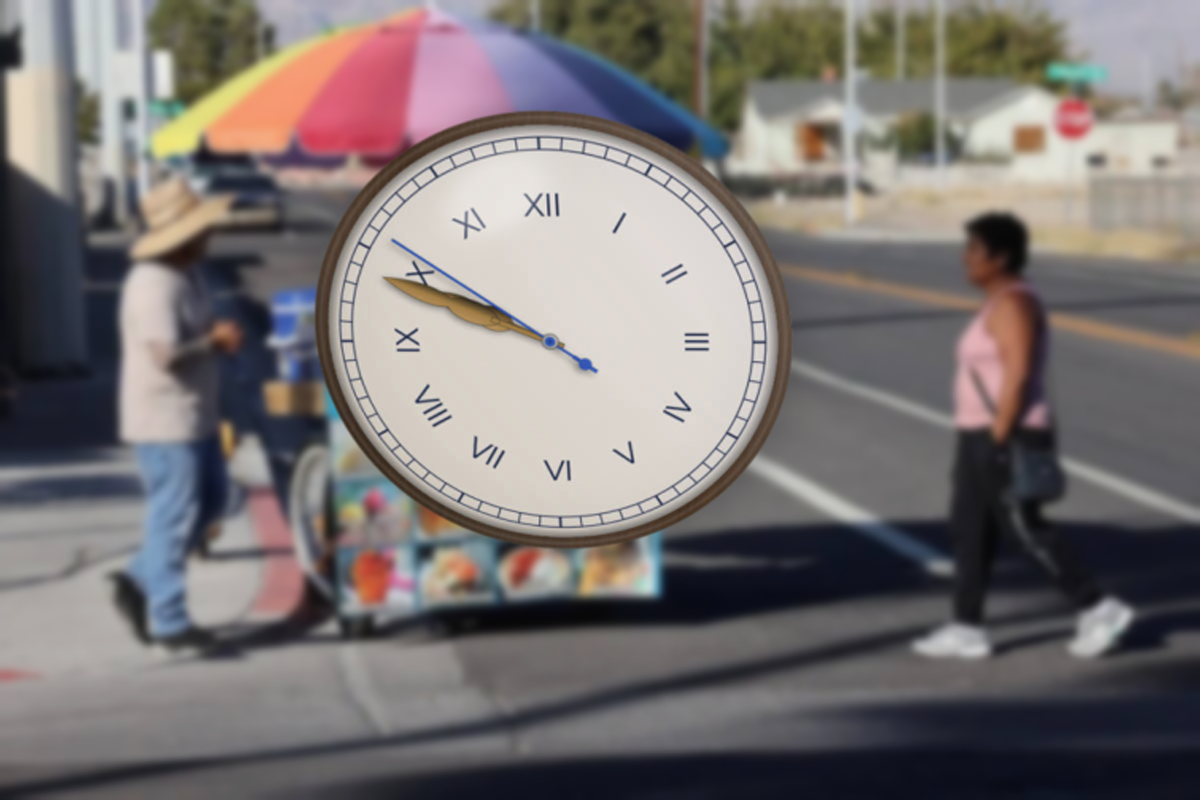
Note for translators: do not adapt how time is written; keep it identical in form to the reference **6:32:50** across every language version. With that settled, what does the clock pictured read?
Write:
**9:48:51**
